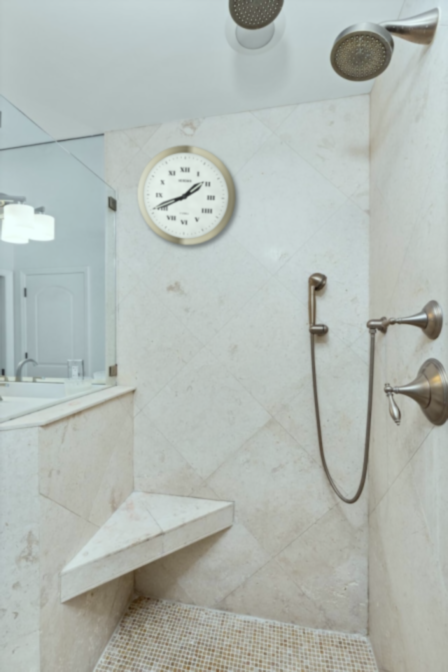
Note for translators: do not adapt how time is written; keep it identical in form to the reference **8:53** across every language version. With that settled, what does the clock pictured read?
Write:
**1:41**
